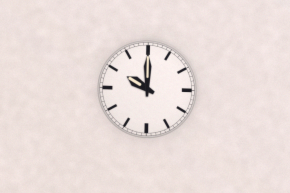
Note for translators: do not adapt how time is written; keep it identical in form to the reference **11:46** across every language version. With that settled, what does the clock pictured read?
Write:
**10:00**
